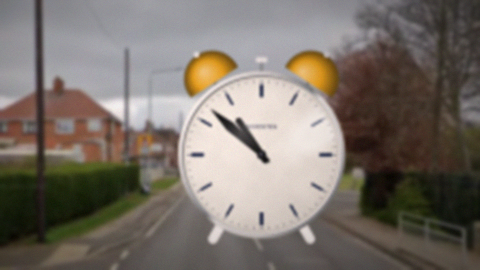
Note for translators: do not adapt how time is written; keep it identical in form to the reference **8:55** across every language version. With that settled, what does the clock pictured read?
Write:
**10:52**
